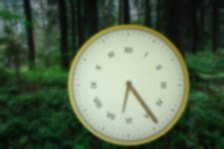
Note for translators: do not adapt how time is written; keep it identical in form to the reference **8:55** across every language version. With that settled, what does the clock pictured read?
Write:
**6:24**
